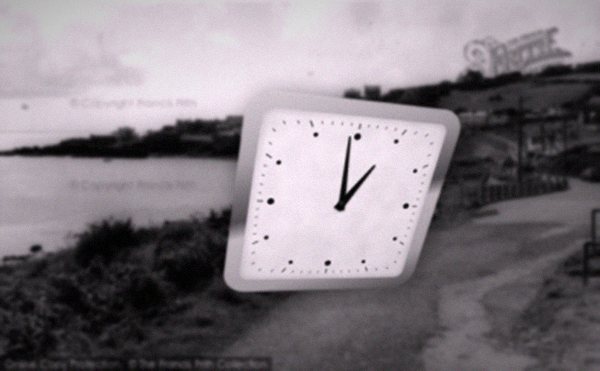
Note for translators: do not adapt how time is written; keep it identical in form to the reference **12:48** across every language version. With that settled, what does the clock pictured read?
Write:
**12:59**
